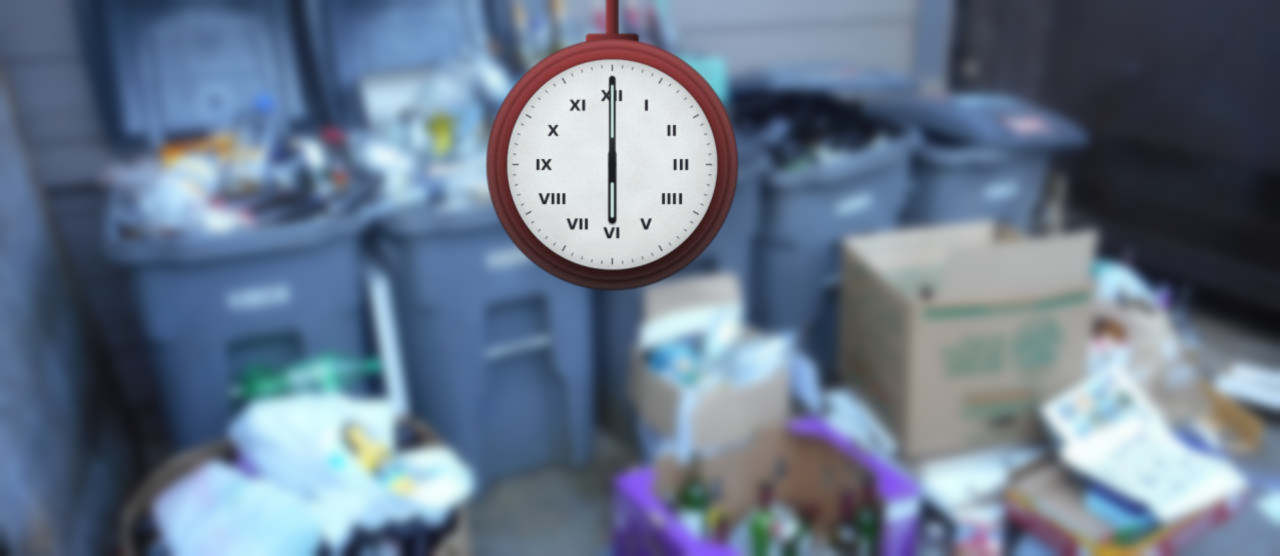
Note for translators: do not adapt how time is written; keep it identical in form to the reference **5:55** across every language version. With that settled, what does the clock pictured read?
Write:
**6:00**
